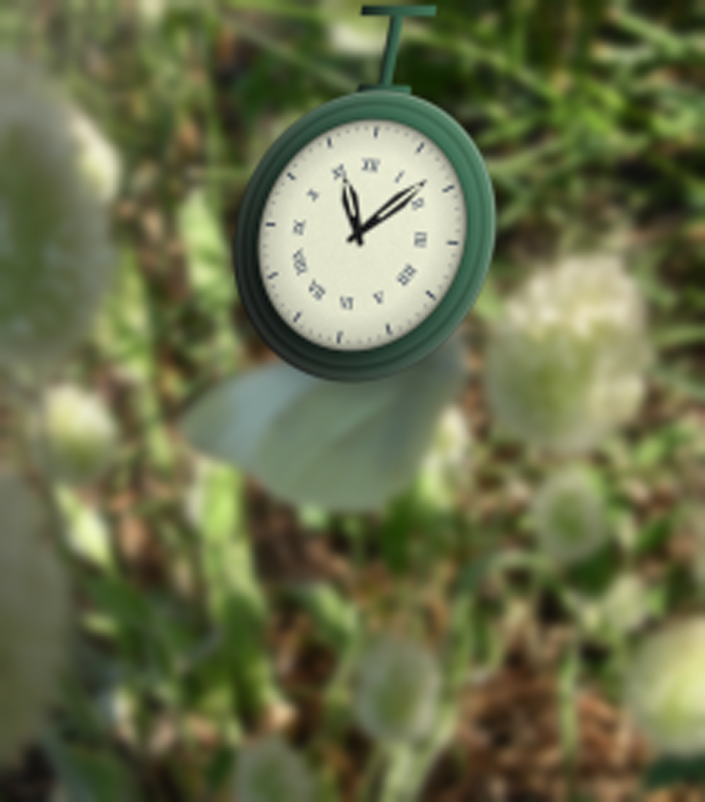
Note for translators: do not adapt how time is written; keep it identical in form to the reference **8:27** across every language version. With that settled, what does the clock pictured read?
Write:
**11:08**
